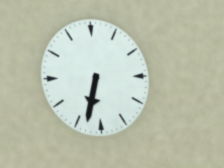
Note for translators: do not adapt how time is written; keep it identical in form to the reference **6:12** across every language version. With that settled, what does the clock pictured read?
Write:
**6:33**
